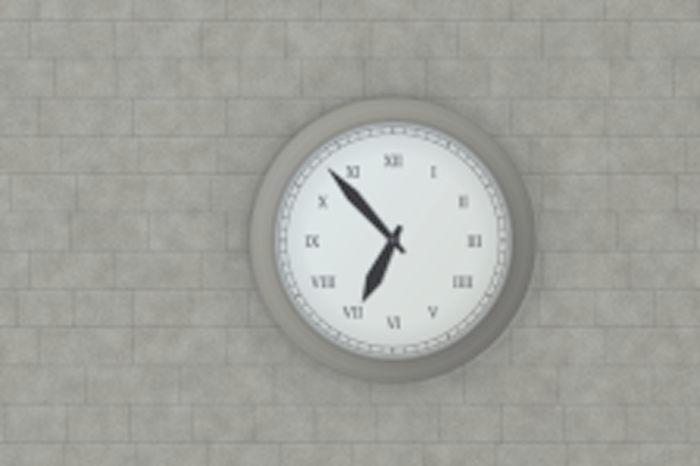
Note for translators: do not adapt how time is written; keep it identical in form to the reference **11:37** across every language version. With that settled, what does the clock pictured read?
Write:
**6:53**
